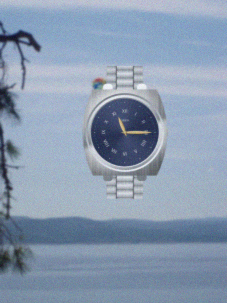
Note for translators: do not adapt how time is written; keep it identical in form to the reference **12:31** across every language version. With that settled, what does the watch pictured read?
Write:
**11:15**
